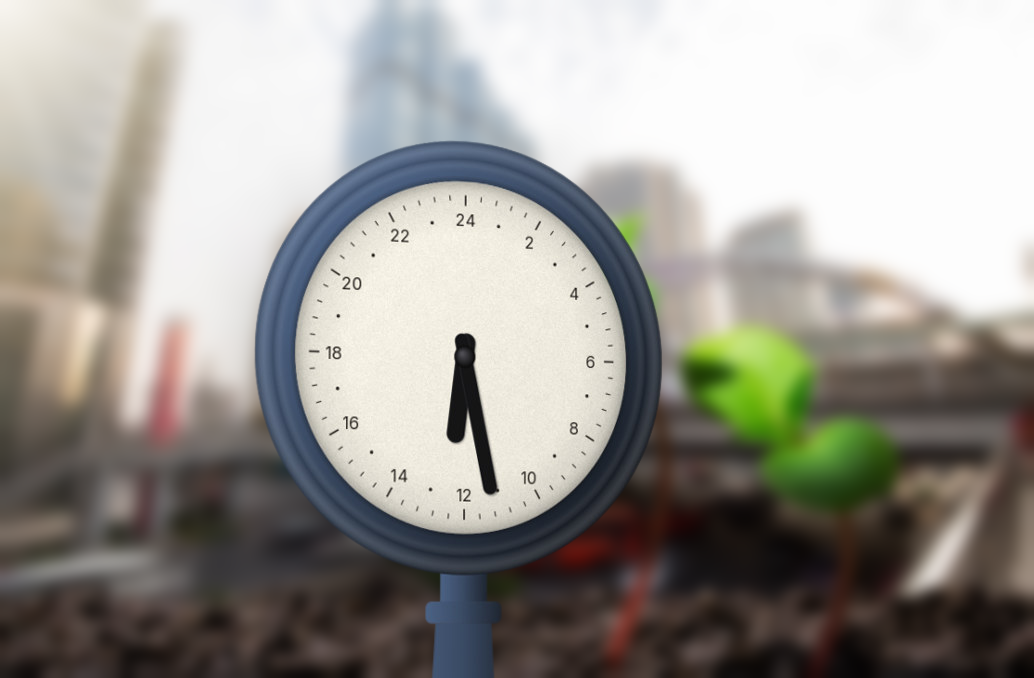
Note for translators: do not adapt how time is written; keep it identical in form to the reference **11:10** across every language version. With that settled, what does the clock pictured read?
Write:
**12:28**
